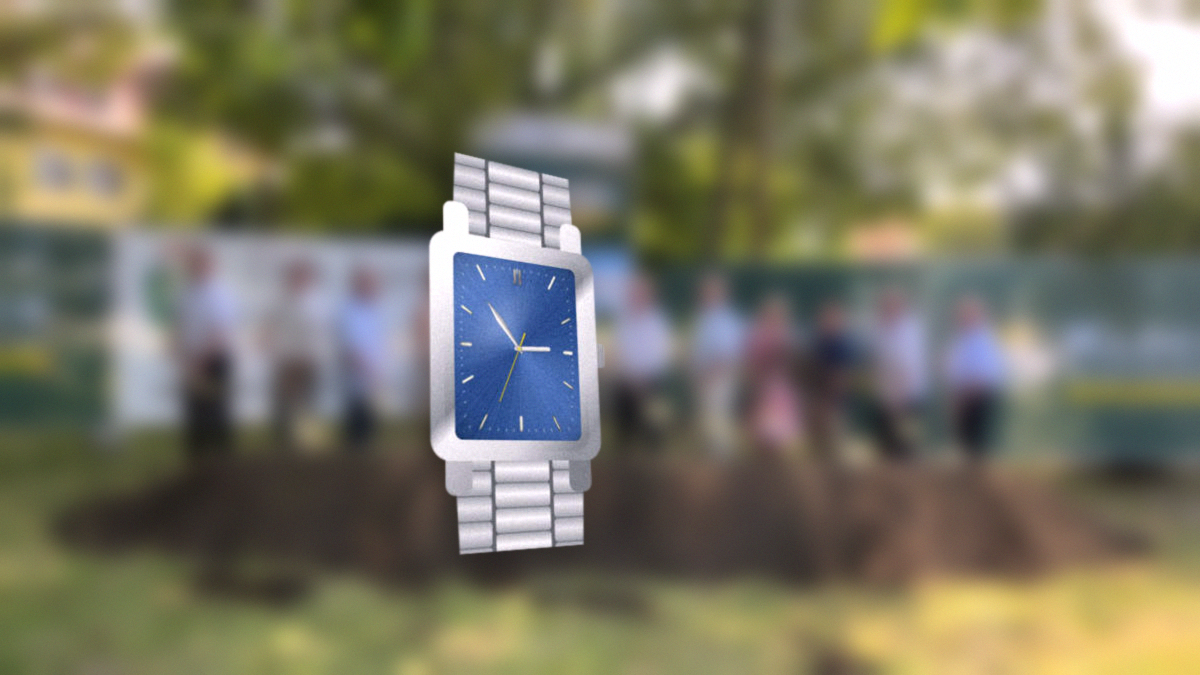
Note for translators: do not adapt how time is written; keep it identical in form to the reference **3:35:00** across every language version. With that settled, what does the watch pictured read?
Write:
**2:53:34**
